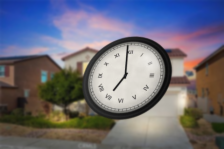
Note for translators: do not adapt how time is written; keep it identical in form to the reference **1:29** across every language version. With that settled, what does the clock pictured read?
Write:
**6:59**
